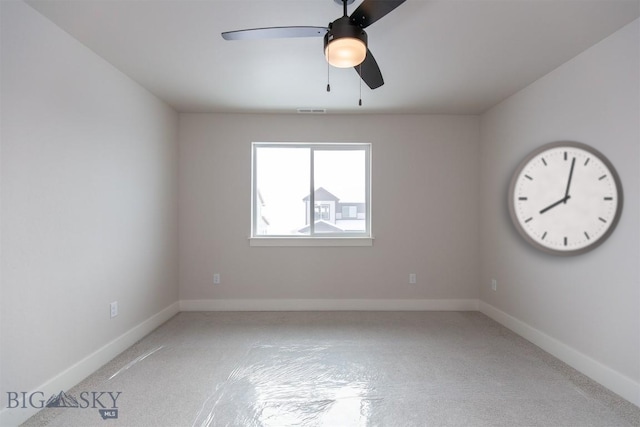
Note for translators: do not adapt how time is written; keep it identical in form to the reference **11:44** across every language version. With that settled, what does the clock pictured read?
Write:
**8:02**
